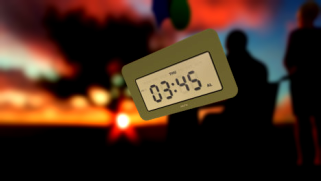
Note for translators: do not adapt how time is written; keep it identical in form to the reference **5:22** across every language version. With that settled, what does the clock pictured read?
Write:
**3:45**
